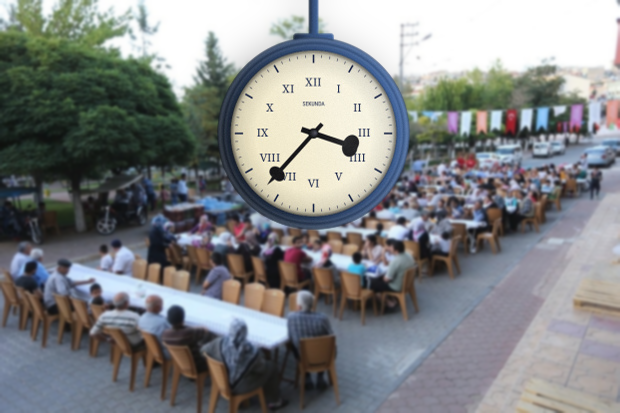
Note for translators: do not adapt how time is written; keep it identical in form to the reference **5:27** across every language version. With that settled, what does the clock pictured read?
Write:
**3:37**
